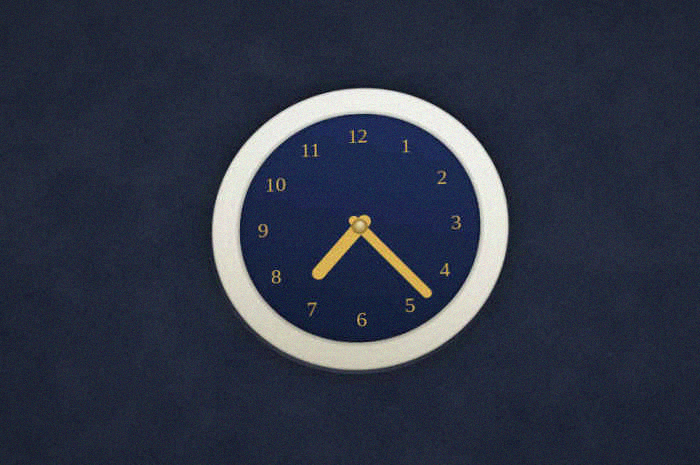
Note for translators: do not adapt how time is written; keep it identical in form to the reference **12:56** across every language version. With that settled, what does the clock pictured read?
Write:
**7:23**
